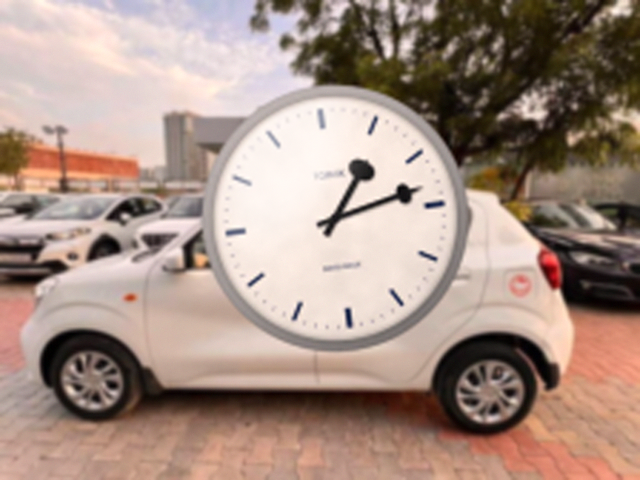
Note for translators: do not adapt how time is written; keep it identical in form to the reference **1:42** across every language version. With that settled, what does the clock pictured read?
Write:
**1:13**
